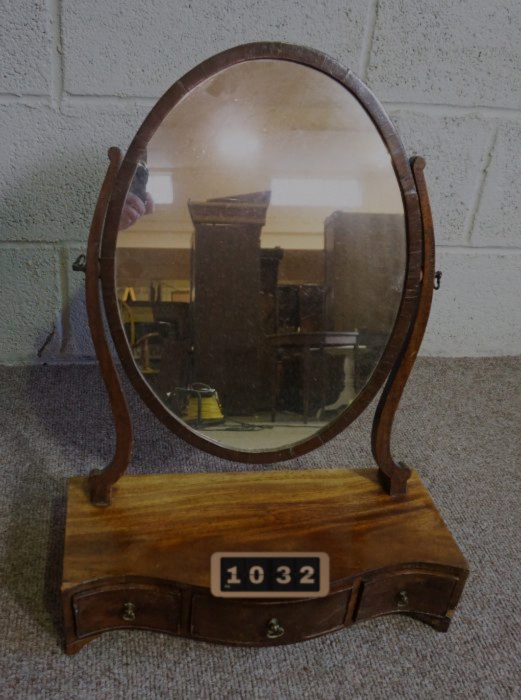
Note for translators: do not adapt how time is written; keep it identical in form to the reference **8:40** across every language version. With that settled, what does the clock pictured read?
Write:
**10:32**
